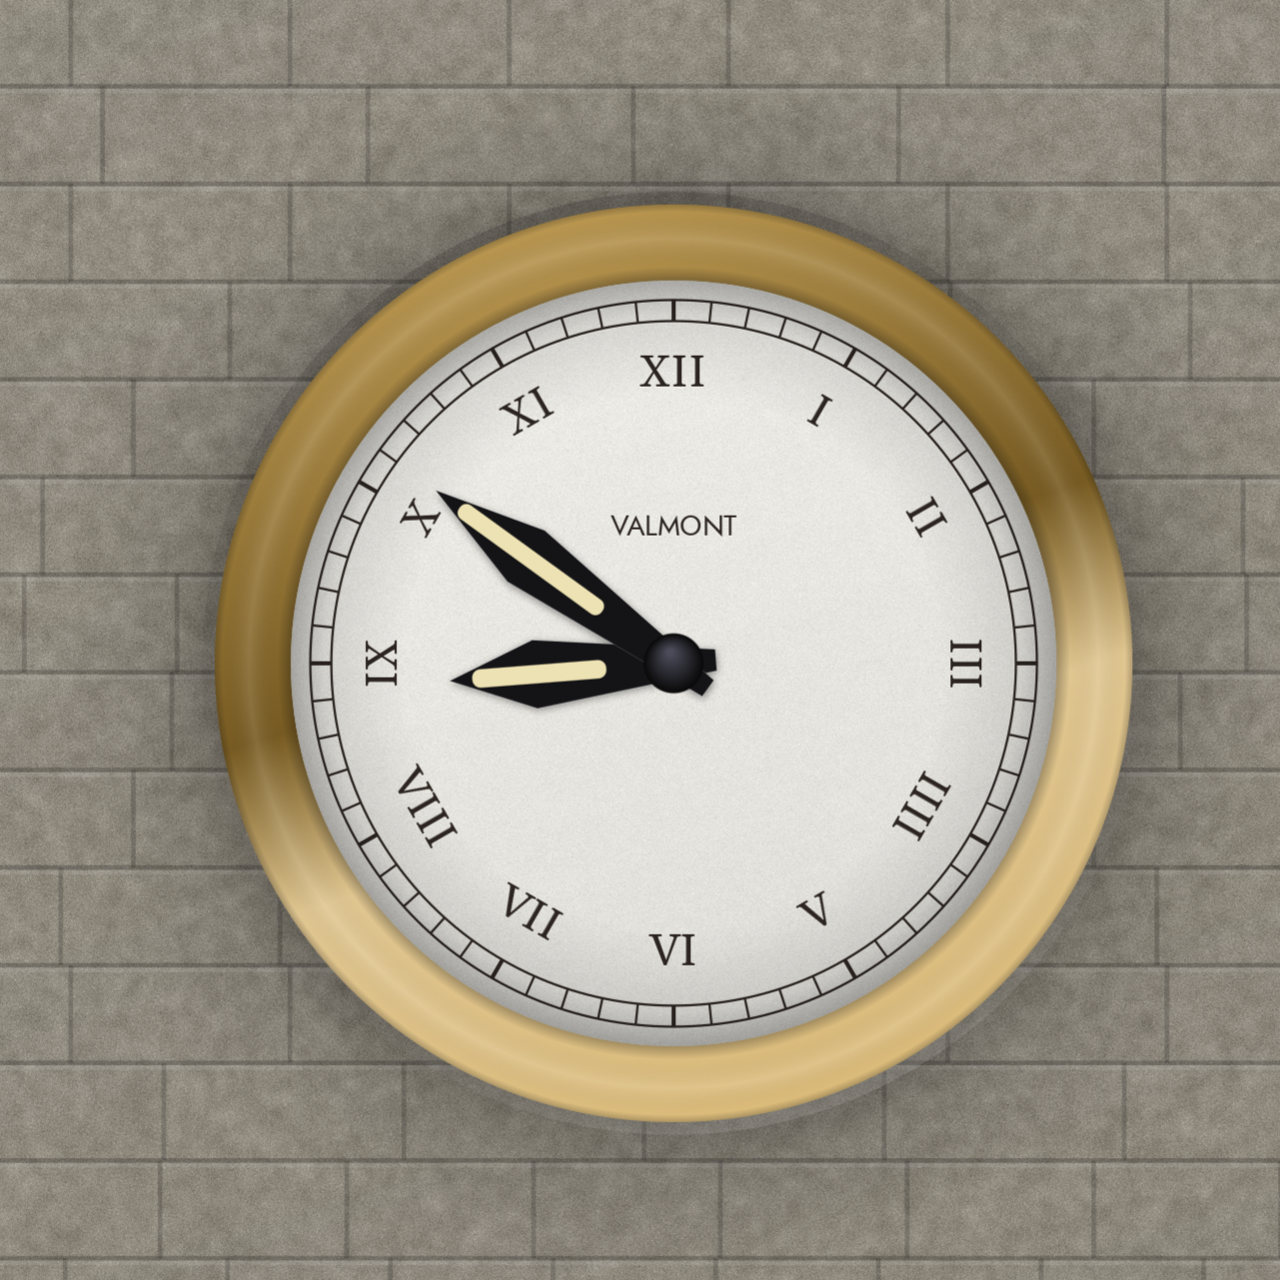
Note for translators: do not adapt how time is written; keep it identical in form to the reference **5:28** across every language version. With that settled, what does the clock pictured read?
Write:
**8:51**
